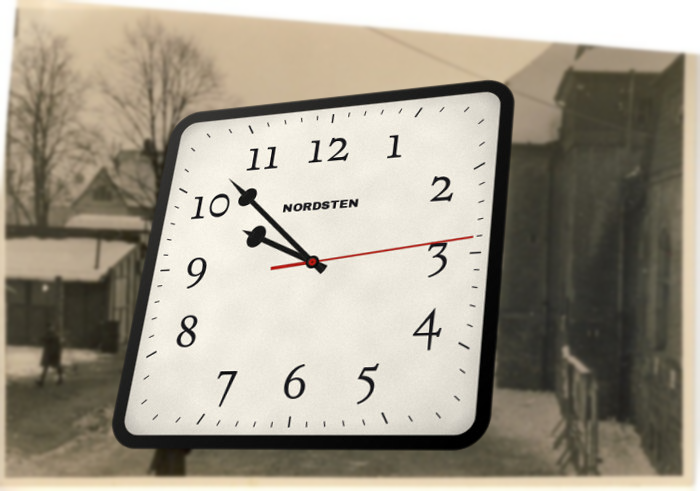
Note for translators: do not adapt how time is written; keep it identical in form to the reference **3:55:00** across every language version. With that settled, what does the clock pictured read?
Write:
**9:52:14**
